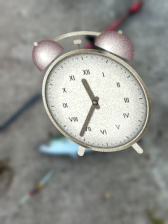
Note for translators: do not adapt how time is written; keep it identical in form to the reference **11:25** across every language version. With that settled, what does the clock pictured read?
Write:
**11:36**
